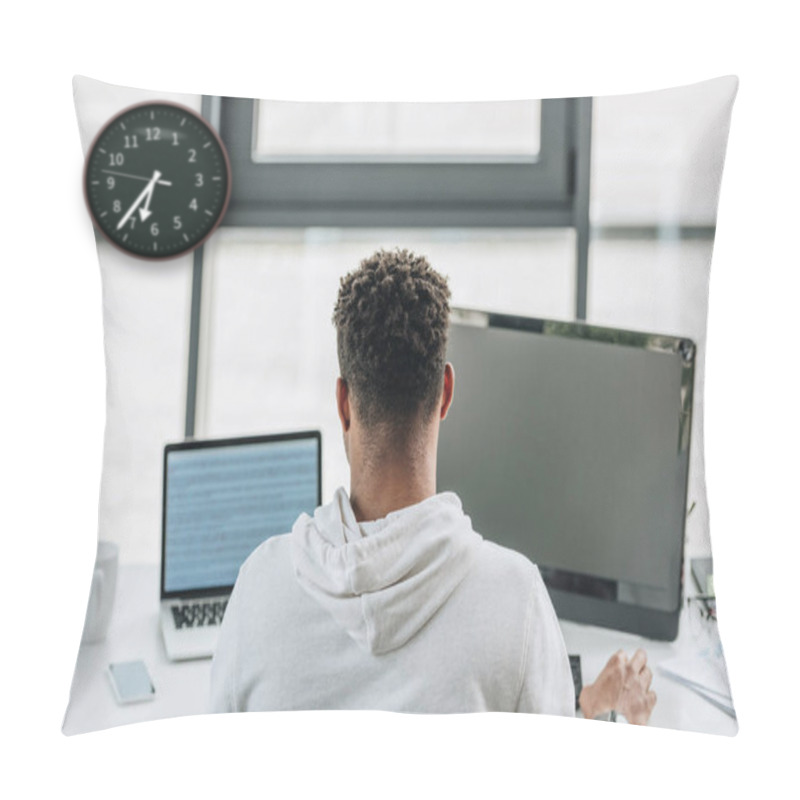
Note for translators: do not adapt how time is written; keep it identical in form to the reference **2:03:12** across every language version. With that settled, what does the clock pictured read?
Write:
**6:36:47**
